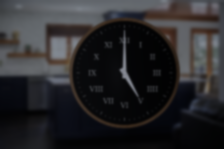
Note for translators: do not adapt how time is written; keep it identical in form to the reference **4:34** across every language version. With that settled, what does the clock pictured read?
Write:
**5:00**
